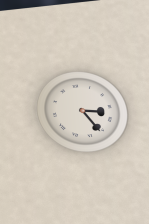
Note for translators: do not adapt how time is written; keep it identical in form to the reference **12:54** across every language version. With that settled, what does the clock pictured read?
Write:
**3:26**
